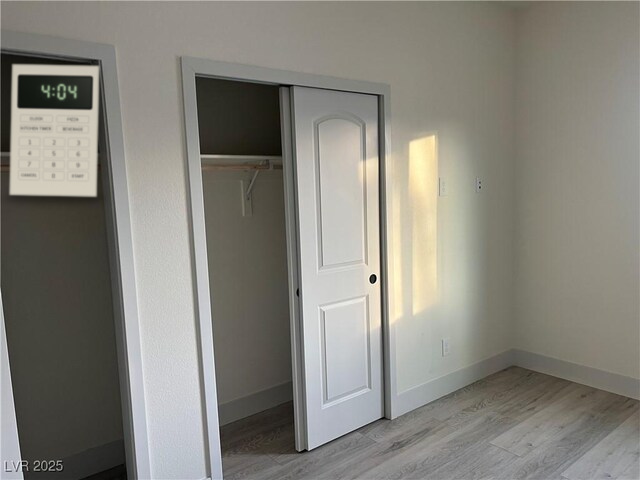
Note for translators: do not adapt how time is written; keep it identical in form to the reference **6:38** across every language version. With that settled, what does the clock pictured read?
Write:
**4:04**
